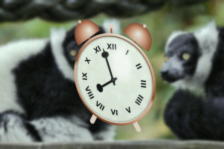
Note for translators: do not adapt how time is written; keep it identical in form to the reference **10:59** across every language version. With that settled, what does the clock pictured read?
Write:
**7:57**
